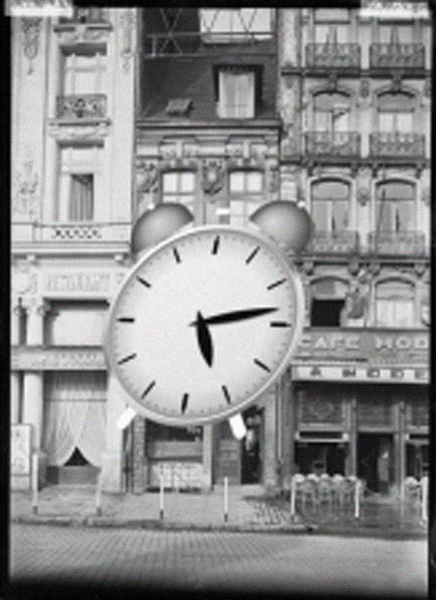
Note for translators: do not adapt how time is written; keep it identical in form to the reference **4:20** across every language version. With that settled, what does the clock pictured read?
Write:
**5:13**
